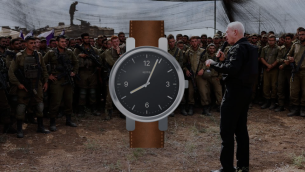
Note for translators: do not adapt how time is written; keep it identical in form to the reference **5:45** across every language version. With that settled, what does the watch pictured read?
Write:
**8:04**
